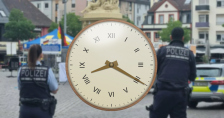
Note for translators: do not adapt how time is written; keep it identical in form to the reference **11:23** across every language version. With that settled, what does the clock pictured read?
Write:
**8:20**
